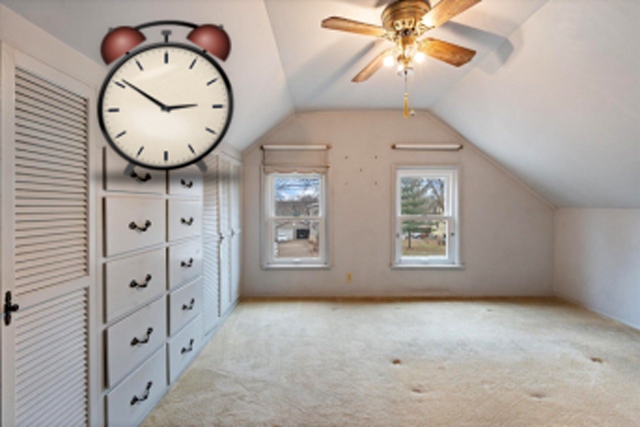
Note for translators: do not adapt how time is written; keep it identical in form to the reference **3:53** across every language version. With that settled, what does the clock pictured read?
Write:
**2:51**
